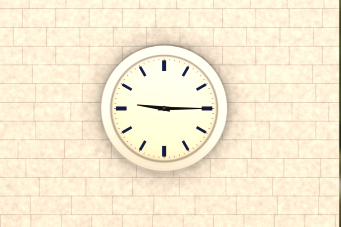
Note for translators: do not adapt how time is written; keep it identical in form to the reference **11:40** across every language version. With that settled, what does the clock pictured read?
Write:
**9:15**
